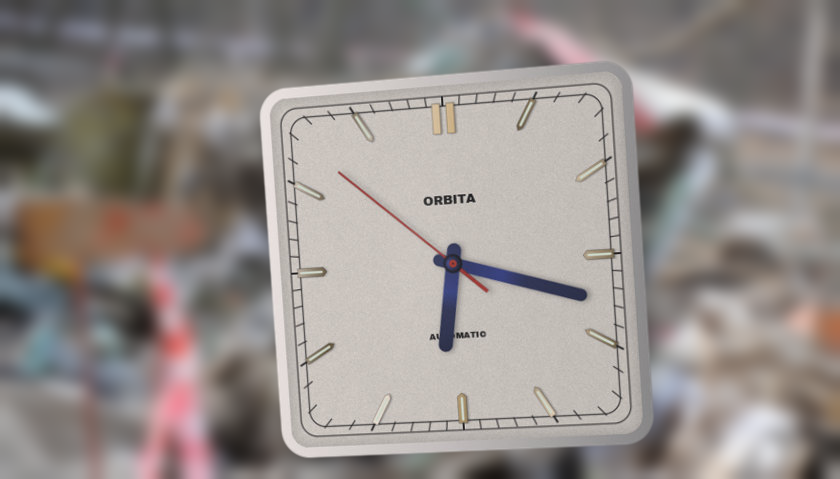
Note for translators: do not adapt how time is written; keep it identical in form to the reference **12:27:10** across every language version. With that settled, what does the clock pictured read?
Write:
**6:17:52**
